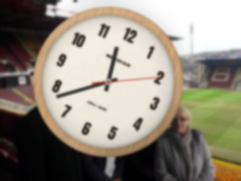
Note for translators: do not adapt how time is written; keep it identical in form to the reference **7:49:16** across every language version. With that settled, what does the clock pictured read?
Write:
**11:38:10**
